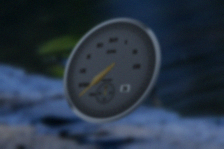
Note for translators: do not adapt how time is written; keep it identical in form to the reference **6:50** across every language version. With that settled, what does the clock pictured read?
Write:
**7:38**
